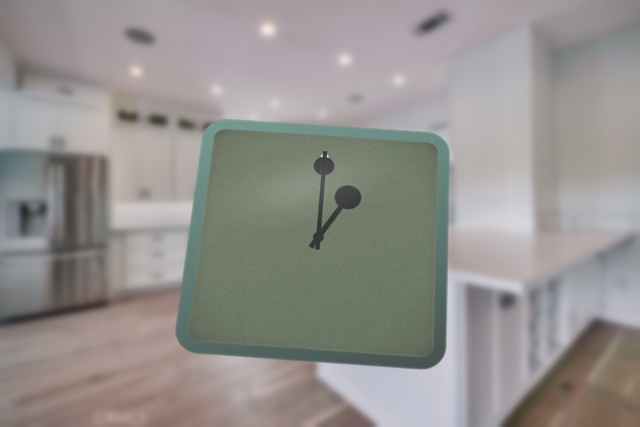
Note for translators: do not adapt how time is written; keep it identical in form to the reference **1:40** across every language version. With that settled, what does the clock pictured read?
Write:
**1:00**
